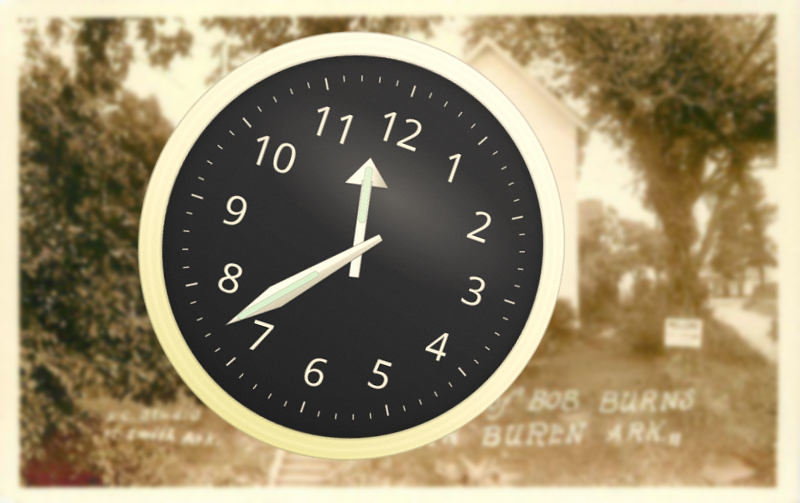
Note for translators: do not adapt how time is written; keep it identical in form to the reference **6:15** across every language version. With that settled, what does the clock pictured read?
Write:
**11:37**
